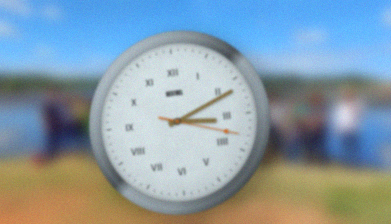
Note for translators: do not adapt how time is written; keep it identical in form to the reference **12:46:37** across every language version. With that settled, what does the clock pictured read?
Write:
**3:11:18**
